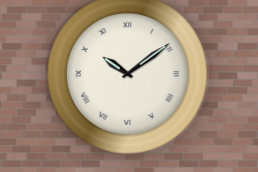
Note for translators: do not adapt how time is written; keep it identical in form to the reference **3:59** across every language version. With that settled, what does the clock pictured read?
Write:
**10:09**
